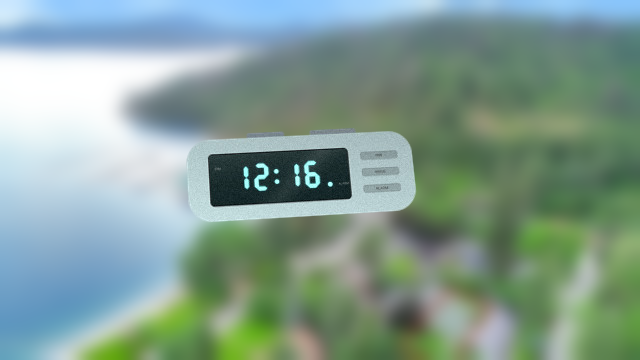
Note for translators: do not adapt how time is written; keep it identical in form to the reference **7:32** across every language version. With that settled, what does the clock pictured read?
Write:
**12:16**
